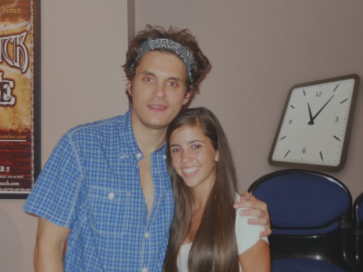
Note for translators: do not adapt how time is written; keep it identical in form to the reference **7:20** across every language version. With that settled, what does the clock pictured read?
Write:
**11:06**
